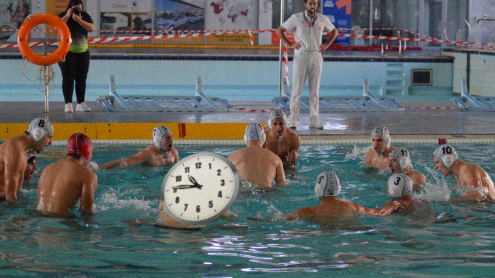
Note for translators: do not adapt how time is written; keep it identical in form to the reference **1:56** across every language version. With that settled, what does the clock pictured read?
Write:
**10:46**
